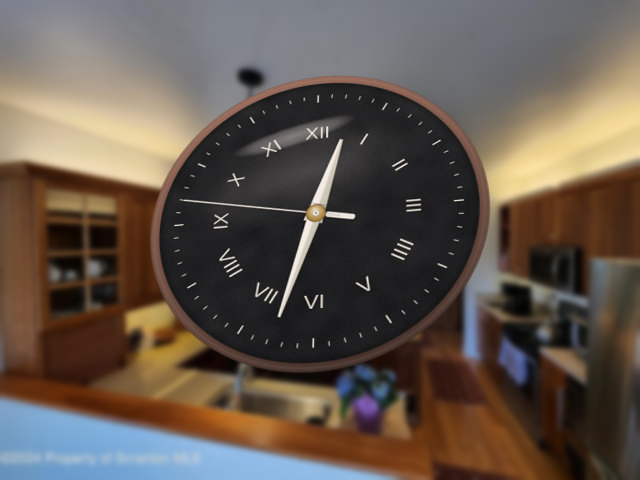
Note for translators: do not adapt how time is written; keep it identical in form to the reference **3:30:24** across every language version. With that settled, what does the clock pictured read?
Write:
**12:32:47**
